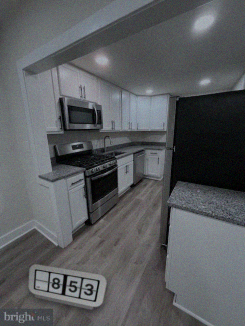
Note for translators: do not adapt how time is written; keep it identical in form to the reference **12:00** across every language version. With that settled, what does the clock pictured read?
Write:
**8:53**
